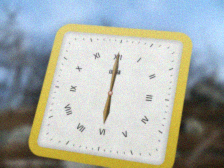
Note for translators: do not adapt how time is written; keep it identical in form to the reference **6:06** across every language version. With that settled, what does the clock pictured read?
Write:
**6:00**
